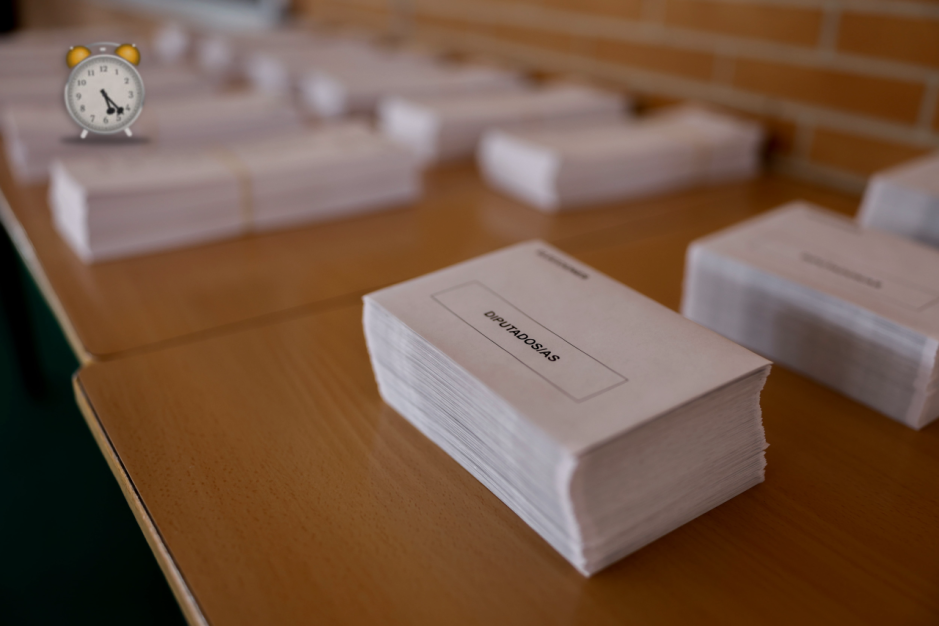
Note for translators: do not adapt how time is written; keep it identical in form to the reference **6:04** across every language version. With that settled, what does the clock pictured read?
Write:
**5:23**
